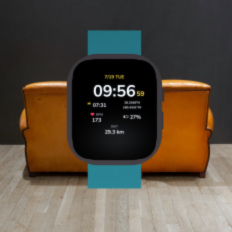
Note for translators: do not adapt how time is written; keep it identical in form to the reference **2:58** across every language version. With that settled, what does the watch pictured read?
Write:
**9:56**
